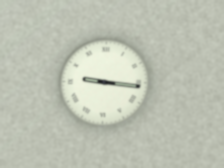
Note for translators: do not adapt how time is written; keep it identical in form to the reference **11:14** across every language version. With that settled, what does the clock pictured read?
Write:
**9:16**
